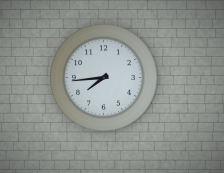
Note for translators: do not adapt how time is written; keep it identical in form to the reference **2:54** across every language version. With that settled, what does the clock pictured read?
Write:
**7:44**
